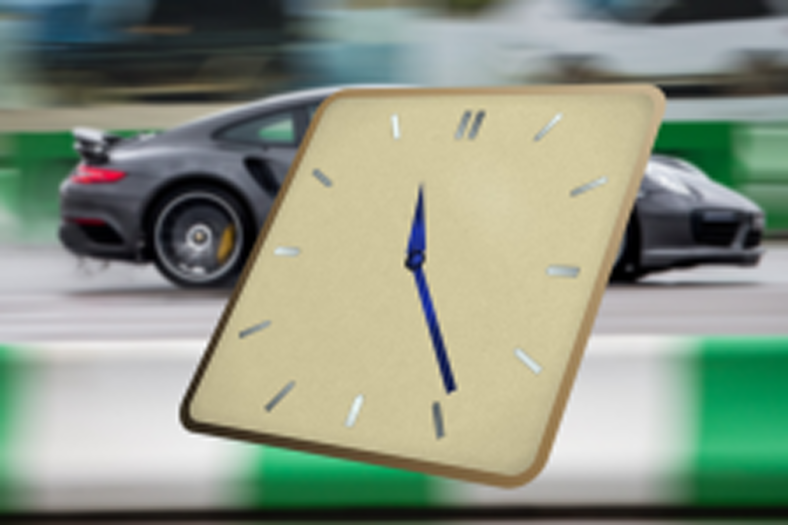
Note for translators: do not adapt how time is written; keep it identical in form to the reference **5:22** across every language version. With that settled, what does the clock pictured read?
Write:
**11:24**
